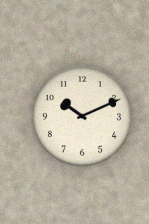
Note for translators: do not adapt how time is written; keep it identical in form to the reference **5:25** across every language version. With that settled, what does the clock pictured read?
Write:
**10:11**
